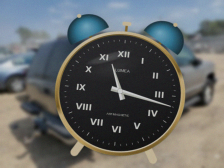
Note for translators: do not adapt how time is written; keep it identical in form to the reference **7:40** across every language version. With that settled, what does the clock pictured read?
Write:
**11:17**
